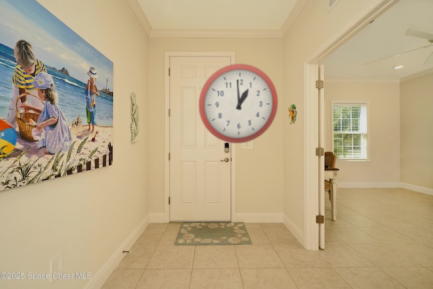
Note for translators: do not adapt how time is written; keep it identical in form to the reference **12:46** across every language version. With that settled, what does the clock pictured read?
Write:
**12:59**
